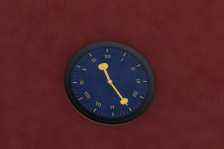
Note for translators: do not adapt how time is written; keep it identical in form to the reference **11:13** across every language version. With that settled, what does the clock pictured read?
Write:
**11:25**
